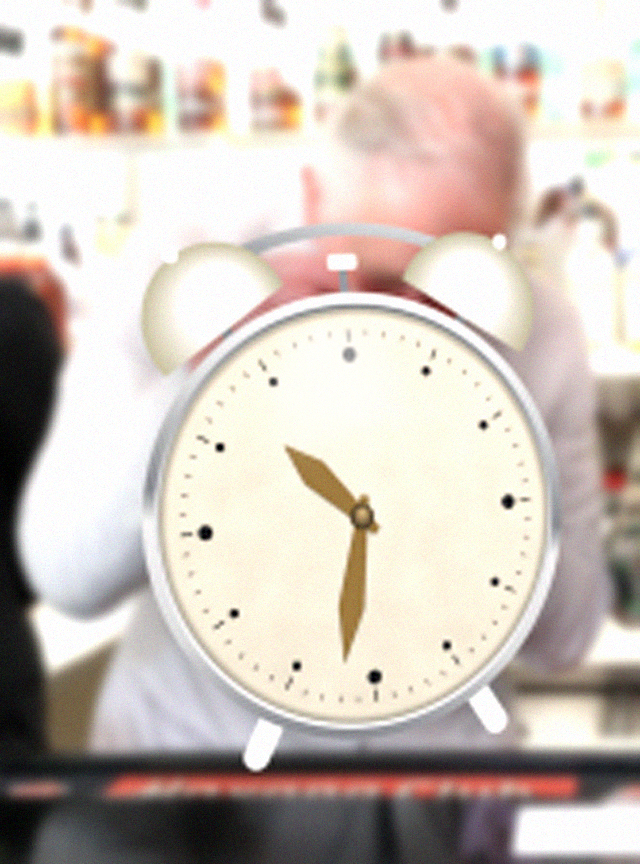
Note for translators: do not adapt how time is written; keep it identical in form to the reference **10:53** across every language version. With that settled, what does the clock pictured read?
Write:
**10:32**
